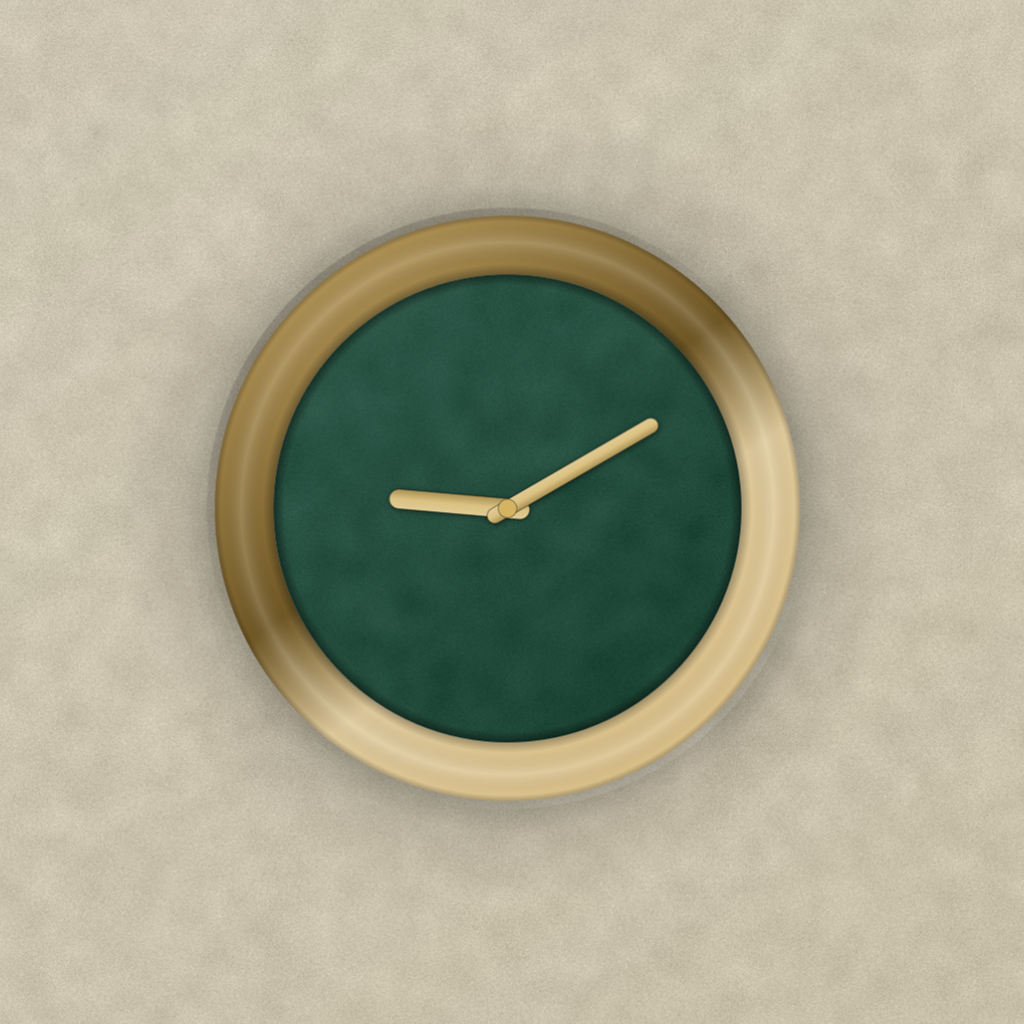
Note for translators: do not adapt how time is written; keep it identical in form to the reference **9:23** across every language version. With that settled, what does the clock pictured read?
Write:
**9:10**
